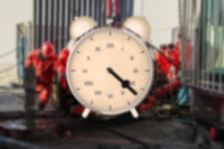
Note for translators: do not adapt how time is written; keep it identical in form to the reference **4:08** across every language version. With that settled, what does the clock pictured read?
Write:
**4:22**
